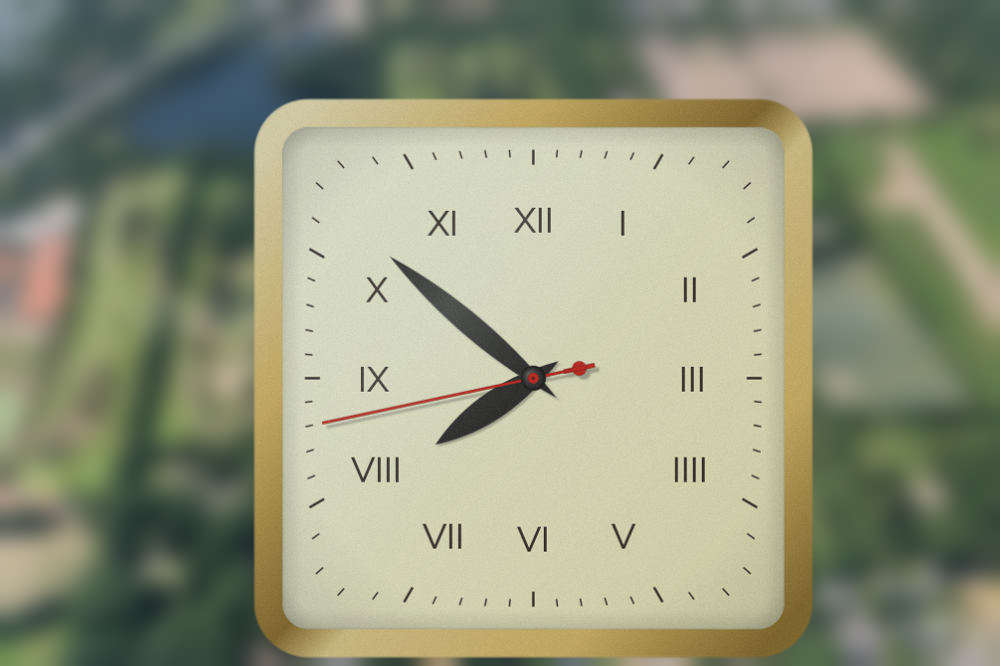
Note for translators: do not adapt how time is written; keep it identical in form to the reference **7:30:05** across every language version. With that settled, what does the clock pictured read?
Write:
**7:51:43**
